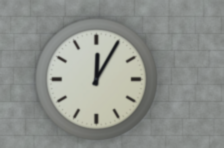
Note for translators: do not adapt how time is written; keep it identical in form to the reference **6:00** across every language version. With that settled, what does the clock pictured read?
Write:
**12:05**
